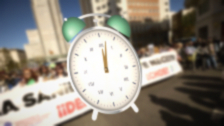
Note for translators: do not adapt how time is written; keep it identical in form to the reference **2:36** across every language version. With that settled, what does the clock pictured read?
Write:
**12:02**
